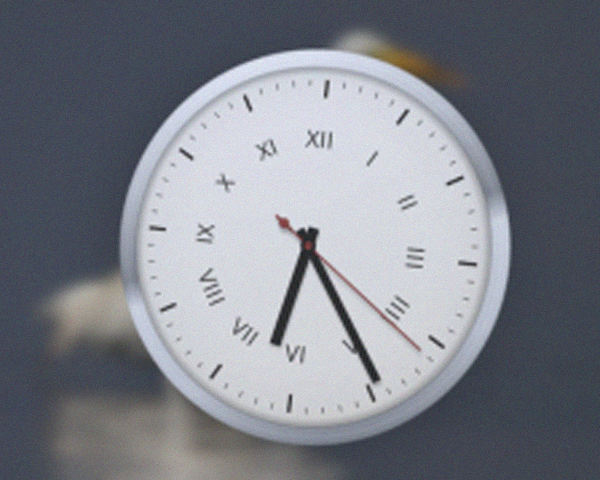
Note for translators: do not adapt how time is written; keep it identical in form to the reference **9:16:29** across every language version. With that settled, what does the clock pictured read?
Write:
**6:24:21**
